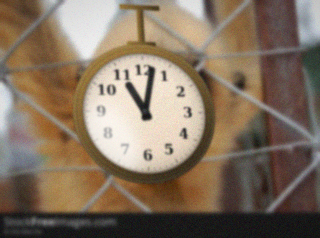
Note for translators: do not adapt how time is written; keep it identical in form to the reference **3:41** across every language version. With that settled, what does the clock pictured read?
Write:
**11:02**
